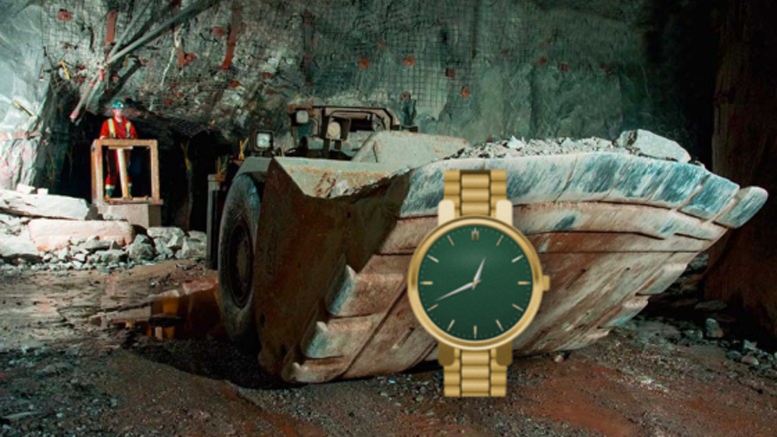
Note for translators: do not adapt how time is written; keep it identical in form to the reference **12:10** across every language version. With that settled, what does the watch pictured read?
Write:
**12:41**
